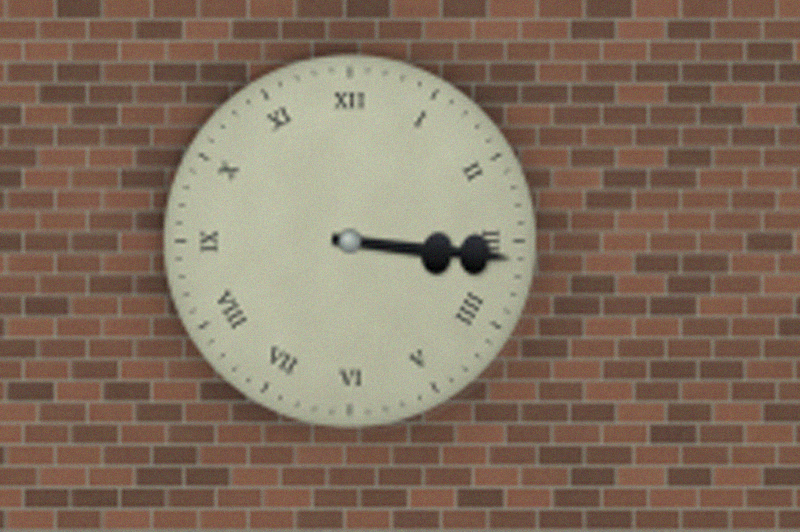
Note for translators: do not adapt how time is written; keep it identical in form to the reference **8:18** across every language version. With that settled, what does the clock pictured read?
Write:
**3:16**
